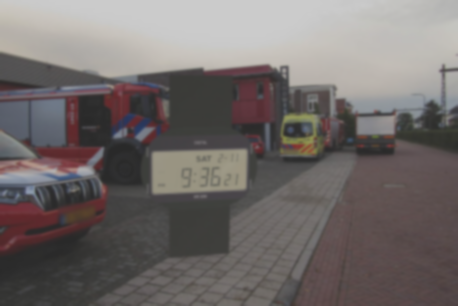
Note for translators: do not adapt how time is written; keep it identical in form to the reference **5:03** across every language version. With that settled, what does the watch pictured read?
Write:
**9:36**
